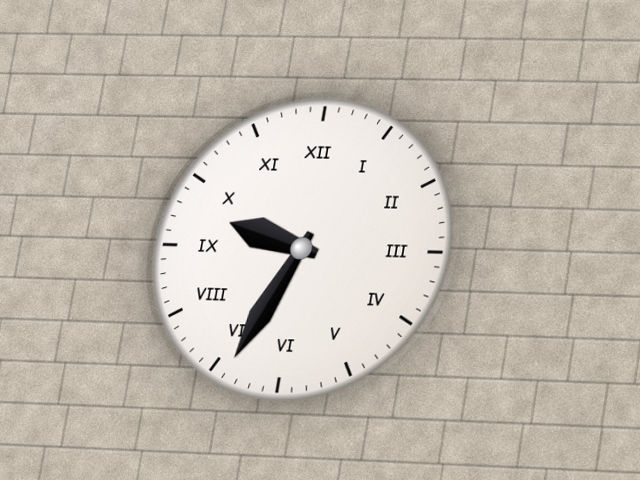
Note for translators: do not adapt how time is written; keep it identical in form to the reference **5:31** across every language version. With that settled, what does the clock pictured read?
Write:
**9:34**
